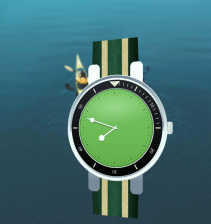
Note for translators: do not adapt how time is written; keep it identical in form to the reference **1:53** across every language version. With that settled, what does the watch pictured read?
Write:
**7:48**
